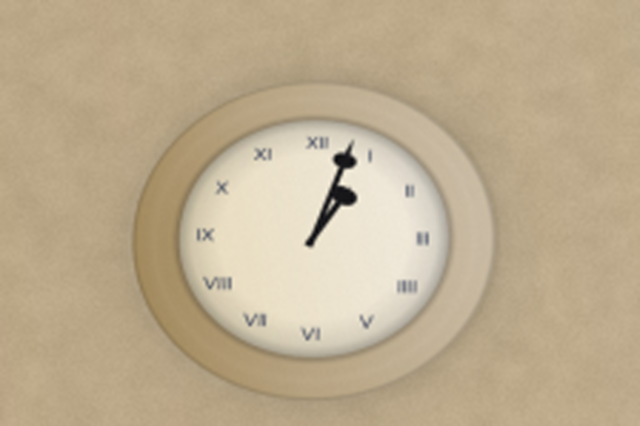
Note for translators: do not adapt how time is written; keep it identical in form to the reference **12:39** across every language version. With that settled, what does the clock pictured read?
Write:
**1:03**
